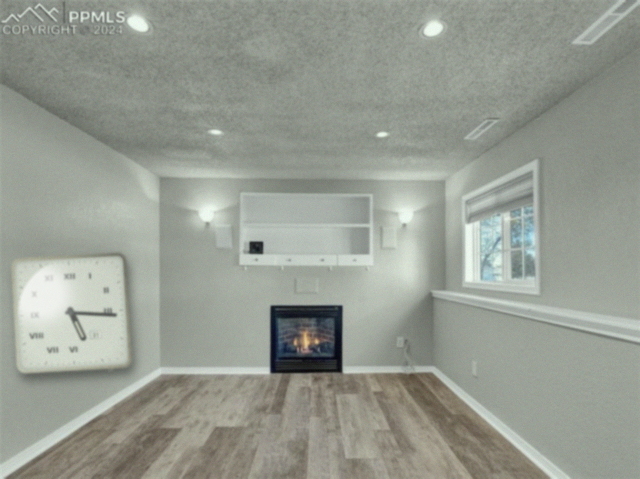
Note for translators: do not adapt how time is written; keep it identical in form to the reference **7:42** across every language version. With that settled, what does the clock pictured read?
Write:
**5:16**
